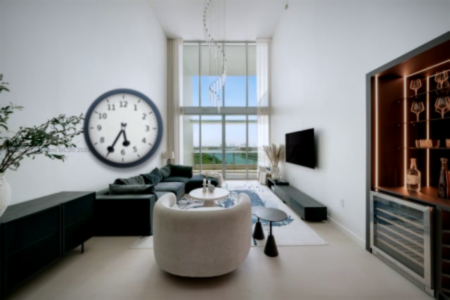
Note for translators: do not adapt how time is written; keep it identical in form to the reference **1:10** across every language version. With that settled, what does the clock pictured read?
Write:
**5:35**
